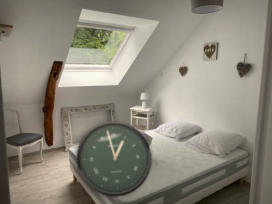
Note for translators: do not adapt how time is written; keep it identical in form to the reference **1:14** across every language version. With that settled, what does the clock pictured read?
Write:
**12:58**
